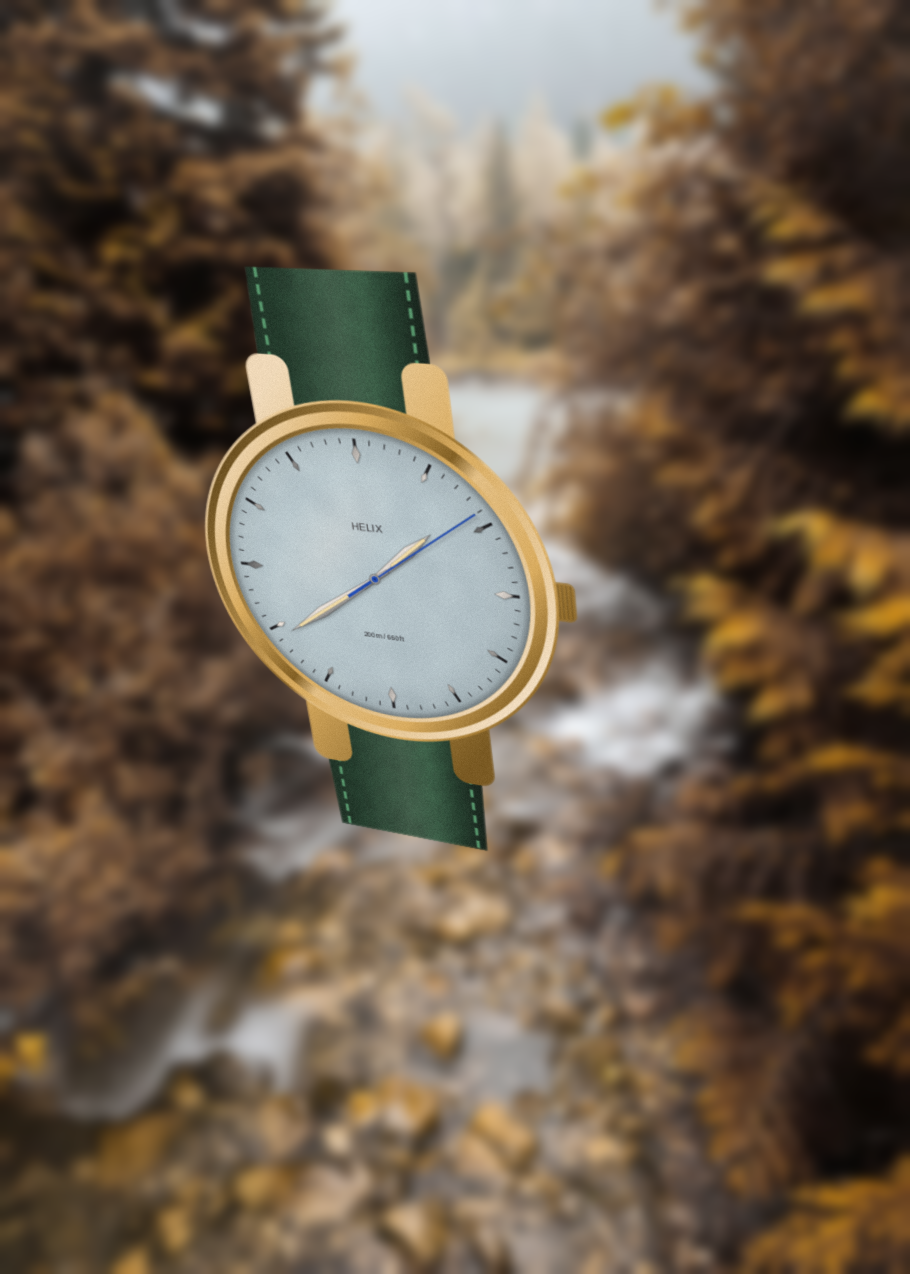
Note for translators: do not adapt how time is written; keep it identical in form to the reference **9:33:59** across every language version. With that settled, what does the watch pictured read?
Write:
**1:39:09**
